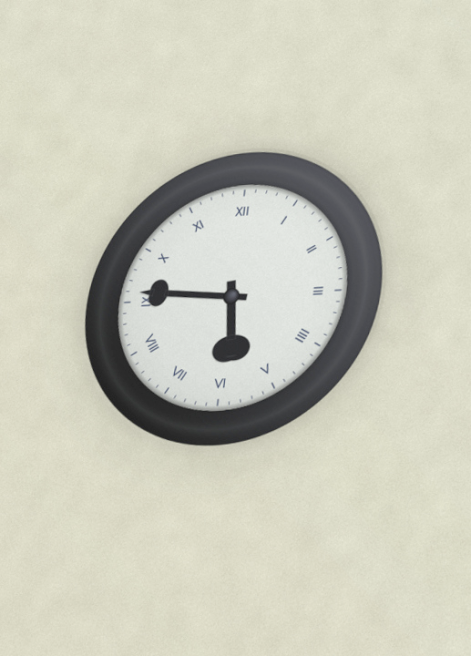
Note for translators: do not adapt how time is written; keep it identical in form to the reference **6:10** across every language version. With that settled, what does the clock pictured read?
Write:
**5:46**
